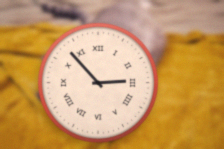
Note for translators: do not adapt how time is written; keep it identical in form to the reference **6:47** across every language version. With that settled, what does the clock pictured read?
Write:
**2:53**
